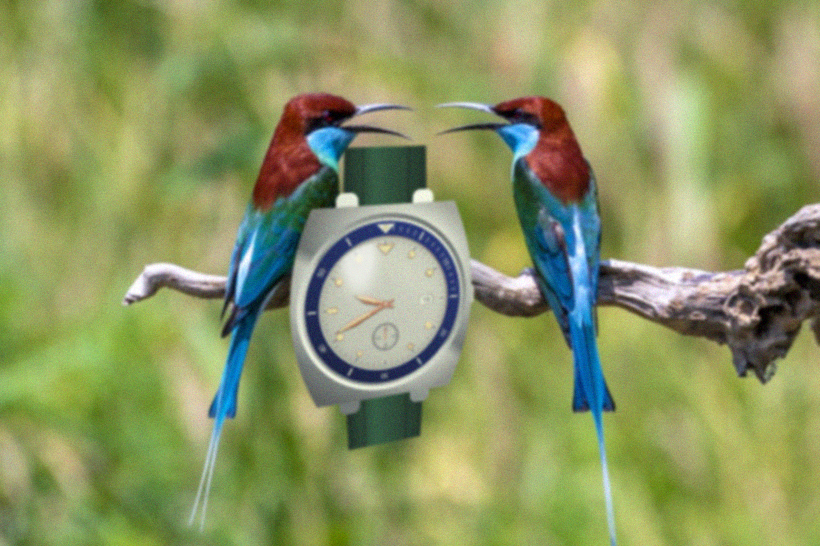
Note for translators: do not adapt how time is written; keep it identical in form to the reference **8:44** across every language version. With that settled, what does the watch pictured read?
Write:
**9:41**
